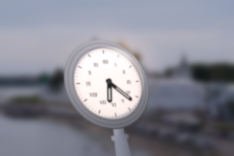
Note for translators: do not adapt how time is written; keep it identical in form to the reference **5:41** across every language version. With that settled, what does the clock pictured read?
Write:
**6:22**
